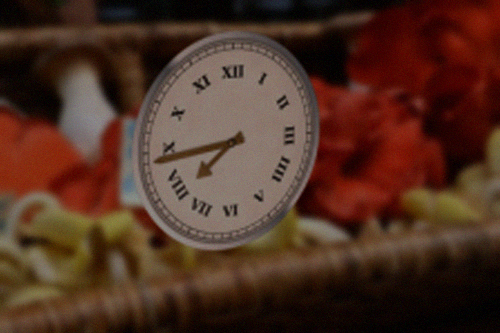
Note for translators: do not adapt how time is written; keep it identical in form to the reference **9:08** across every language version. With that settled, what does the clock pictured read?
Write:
**7:44**
